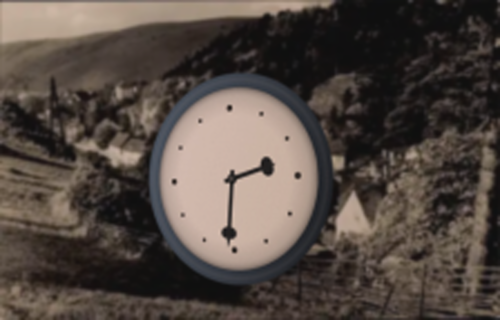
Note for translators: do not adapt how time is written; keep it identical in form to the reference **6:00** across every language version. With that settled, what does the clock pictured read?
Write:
**2:31**
